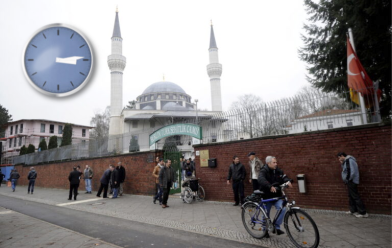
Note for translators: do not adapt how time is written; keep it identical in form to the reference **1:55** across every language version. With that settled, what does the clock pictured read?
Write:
**3:14**
